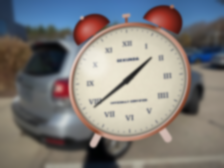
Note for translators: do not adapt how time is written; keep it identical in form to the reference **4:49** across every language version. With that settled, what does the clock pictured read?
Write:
**1:39**
